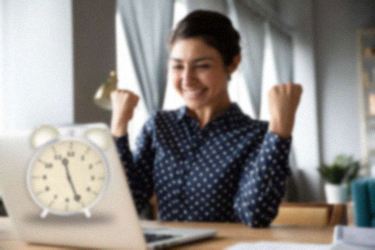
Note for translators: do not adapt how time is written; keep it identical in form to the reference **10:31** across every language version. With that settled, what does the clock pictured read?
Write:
**11:26**
